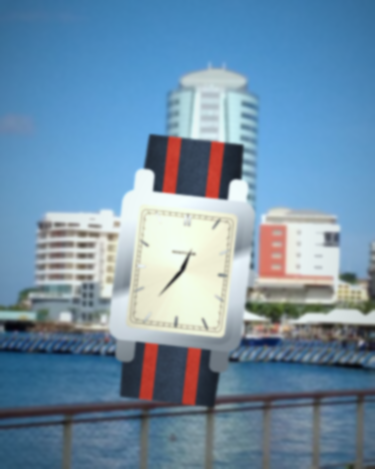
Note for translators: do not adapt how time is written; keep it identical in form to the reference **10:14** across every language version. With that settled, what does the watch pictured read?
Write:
**12:36**
